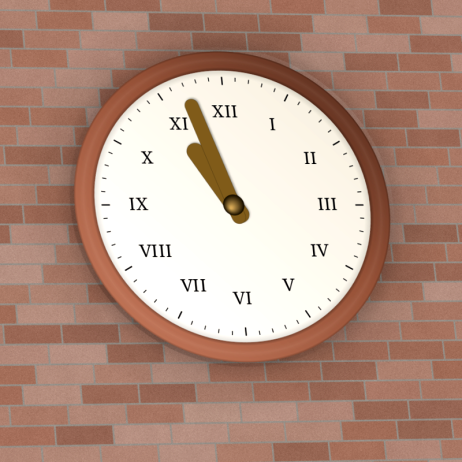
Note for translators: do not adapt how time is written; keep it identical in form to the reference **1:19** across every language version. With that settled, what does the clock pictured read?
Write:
**10:57**
